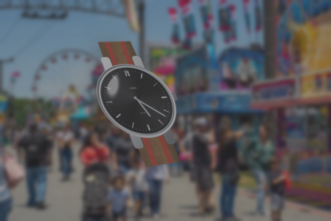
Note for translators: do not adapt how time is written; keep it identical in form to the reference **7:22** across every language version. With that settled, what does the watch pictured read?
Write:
**5:22**
